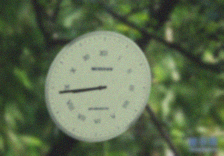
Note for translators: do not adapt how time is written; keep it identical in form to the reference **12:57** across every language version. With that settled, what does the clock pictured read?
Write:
**8:44**
